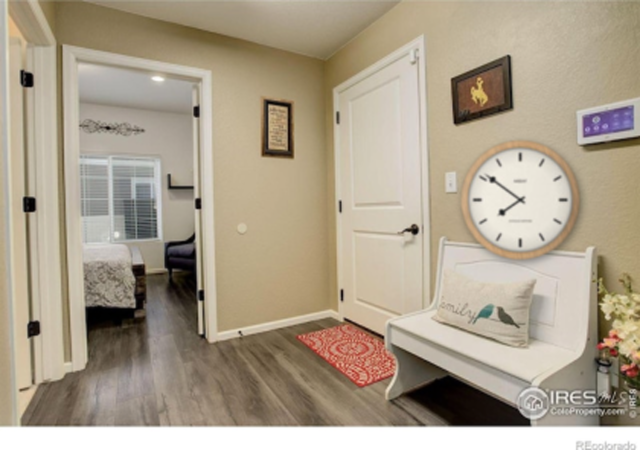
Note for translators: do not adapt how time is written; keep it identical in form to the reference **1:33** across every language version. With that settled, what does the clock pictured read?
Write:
**7:51**
